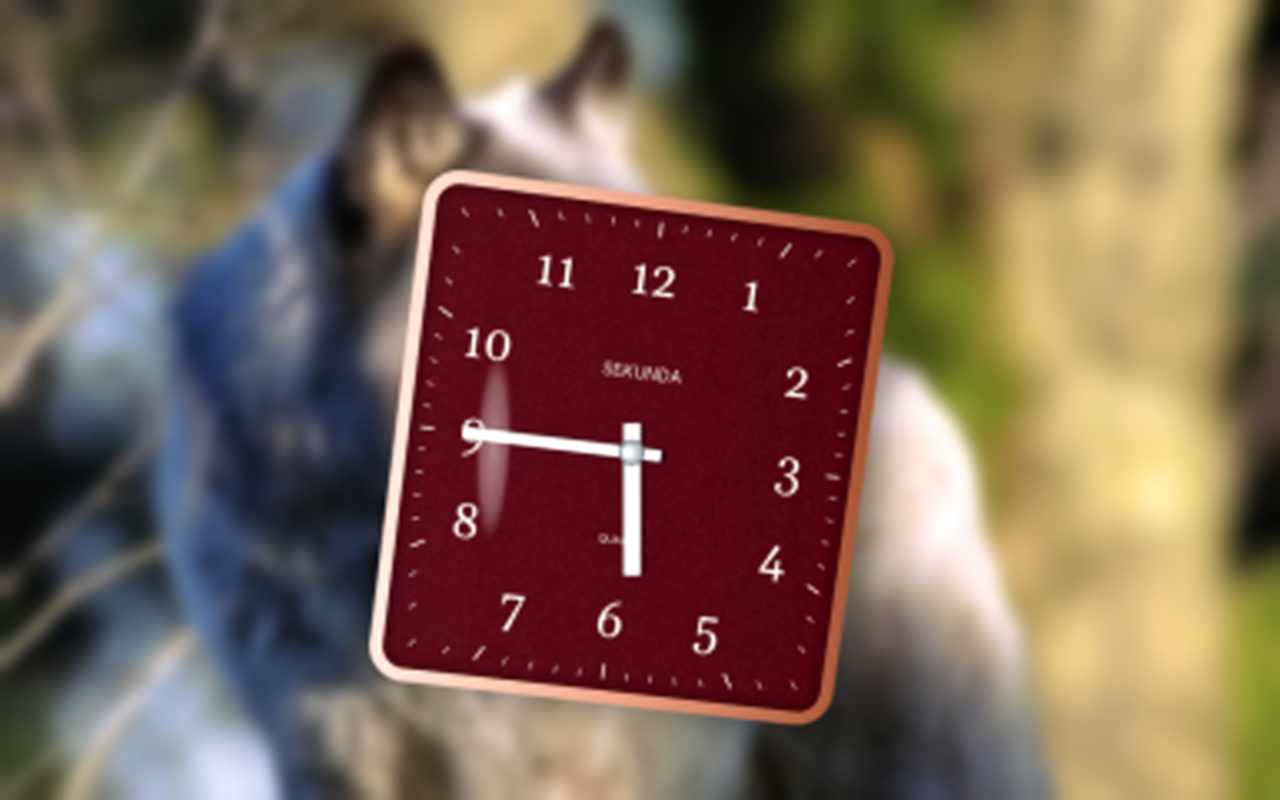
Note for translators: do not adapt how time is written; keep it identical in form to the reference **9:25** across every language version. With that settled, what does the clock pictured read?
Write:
**5:45**
